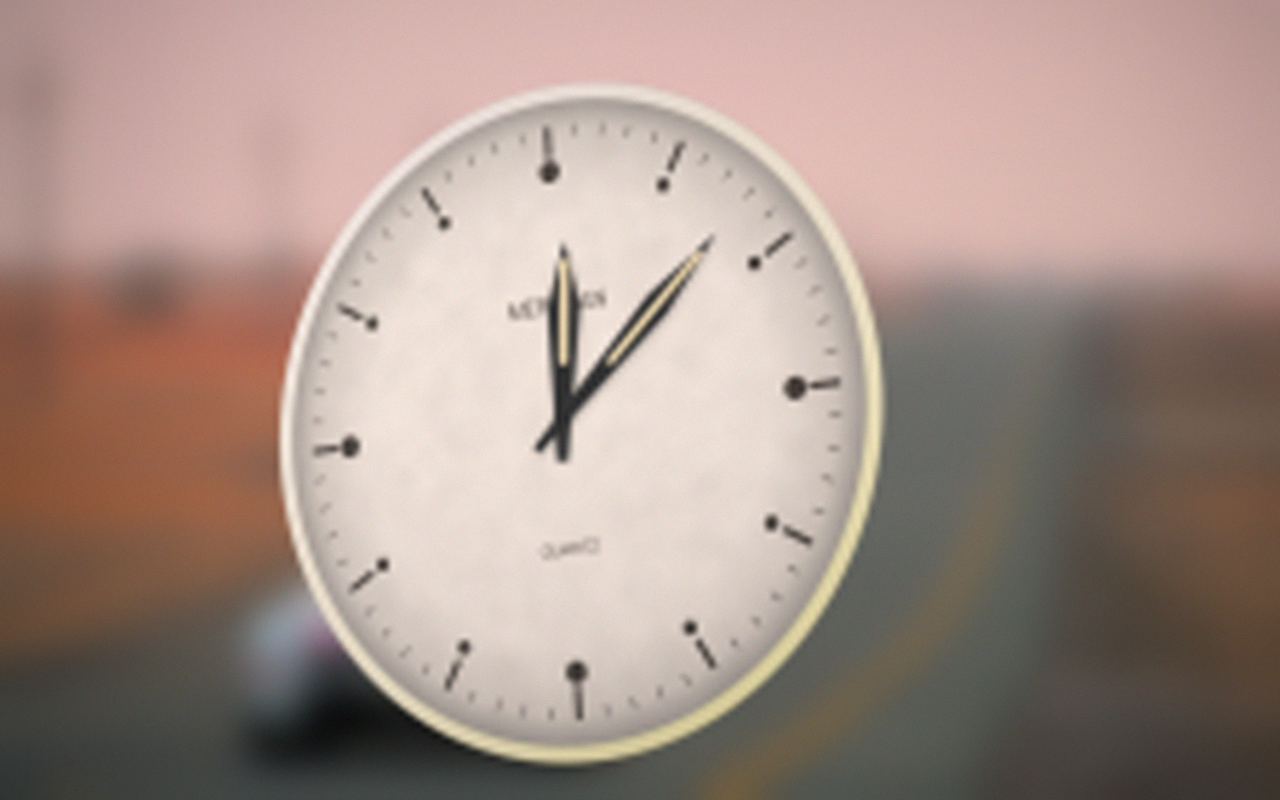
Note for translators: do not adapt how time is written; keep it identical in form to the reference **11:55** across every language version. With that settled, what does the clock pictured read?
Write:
**12:08**
